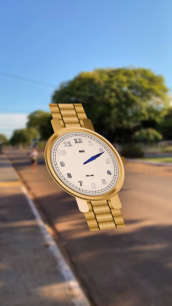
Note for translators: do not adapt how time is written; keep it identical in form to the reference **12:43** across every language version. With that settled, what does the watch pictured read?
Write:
**2:11**
